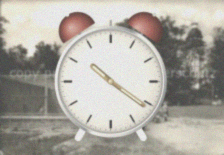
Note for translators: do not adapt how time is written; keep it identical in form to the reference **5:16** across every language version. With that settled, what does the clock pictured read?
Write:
**10:21**
